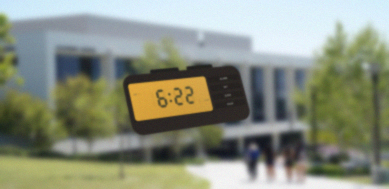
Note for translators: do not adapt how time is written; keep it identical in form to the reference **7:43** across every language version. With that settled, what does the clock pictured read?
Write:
**6:22**
